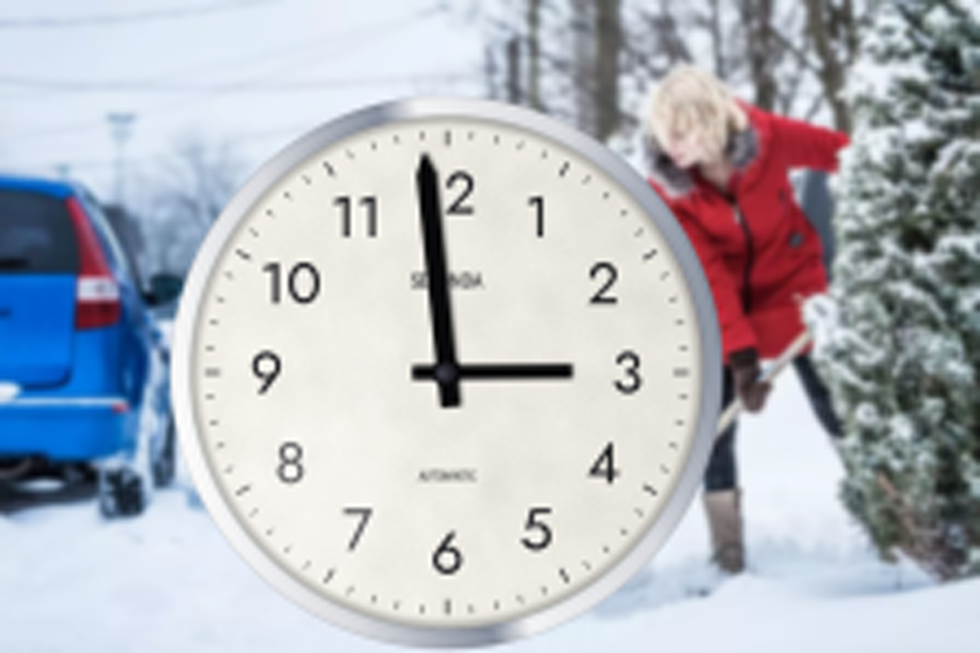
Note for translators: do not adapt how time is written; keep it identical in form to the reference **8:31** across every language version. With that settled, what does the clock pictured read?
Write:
**2:59**
